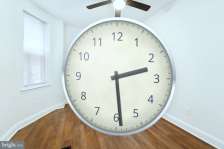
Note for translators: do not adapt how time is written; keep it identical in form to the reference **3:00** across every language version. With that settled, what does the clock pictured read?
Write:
**2:29**
